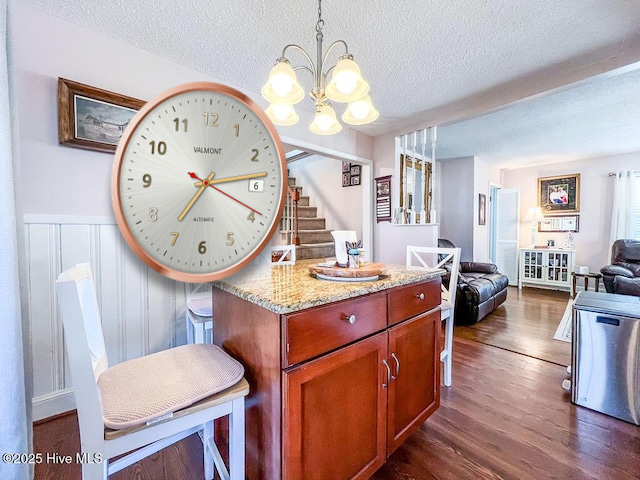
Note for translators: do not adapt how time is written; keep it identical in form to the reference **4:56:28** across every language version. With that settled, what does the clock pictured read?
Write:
**7:13:19**
